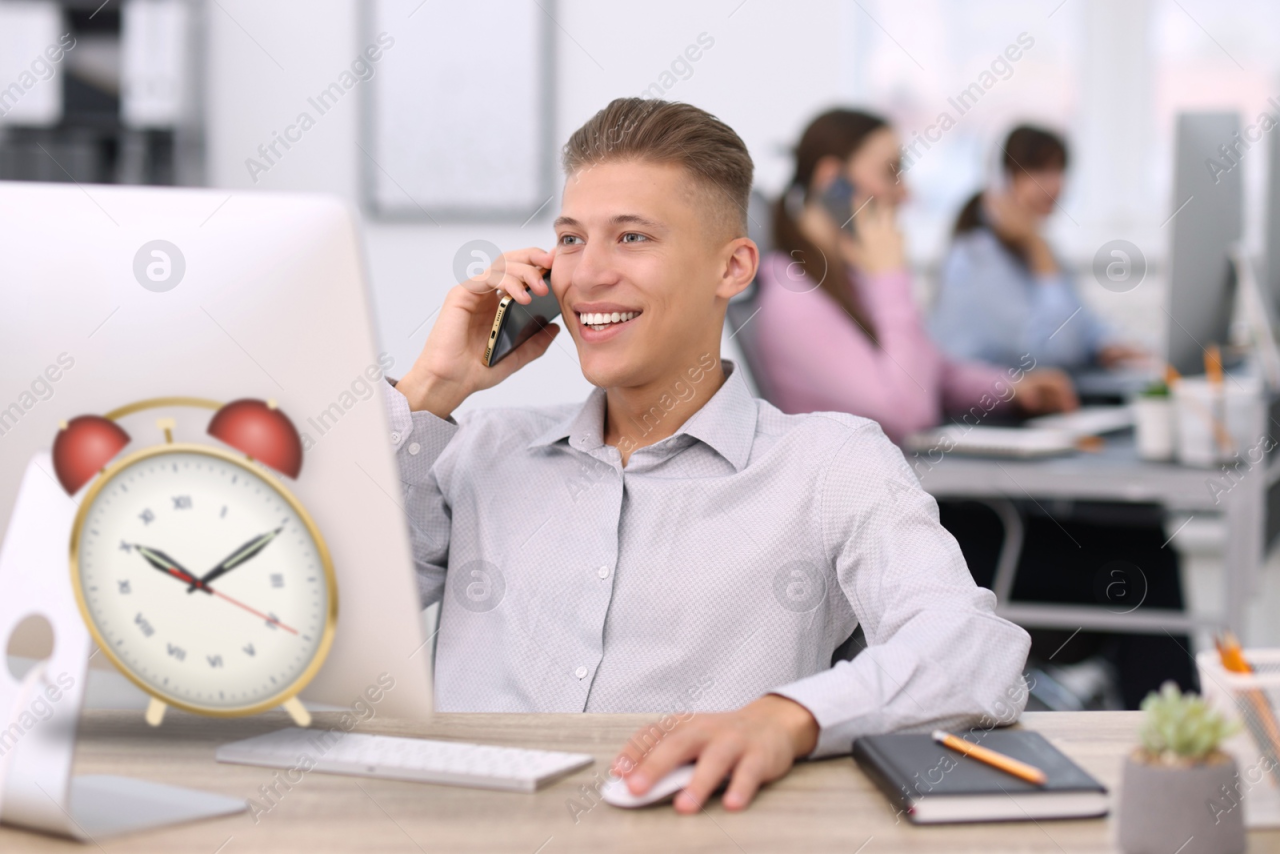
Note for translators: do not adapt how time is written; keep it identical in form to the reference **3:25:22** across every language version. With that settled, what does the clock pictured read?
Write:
**10:10:20**
